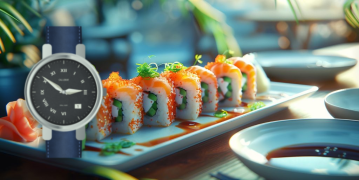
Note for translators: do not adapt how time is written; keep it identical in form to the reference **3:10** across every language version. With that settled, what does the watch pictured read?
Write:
**2:51**
